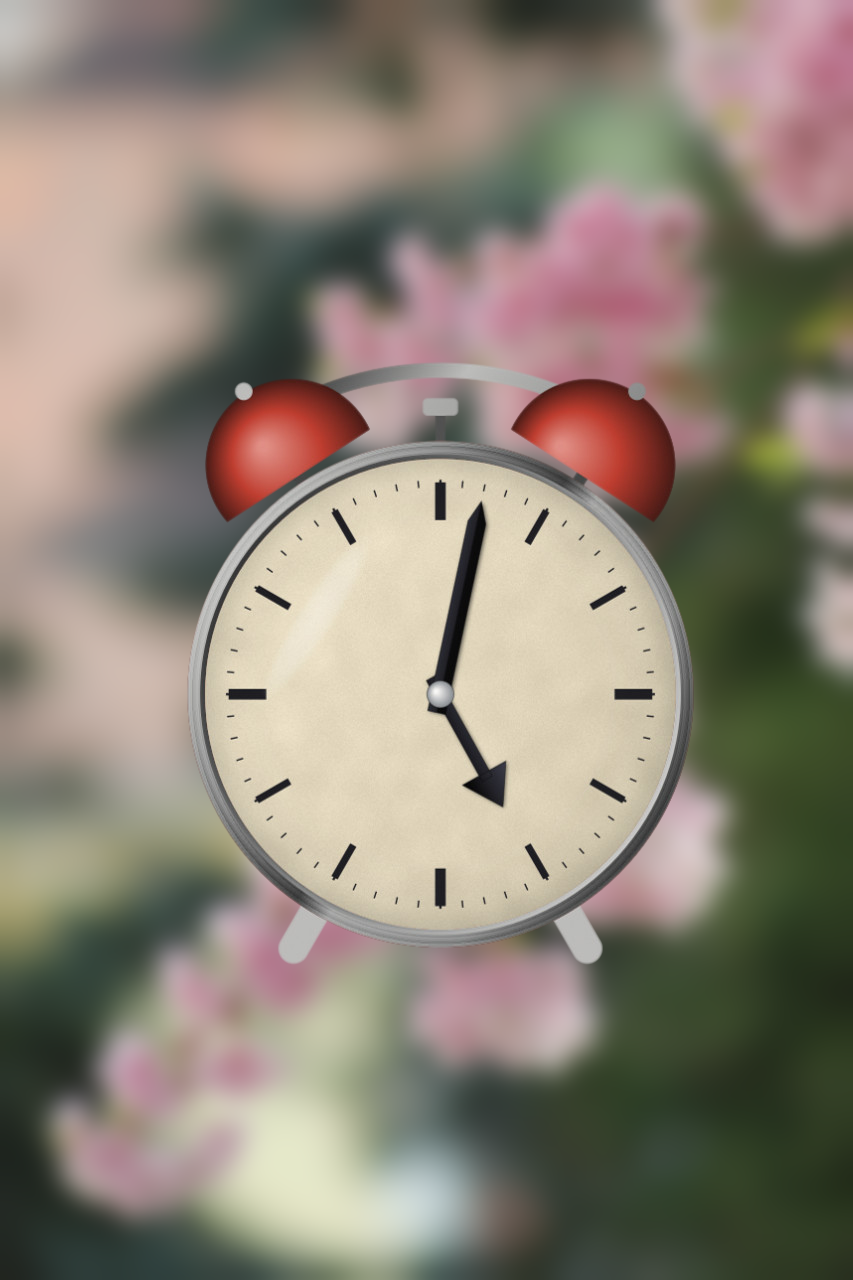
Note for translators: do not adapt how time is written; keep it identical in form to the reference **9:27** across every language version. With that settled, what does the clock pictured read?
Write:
**5:02**
